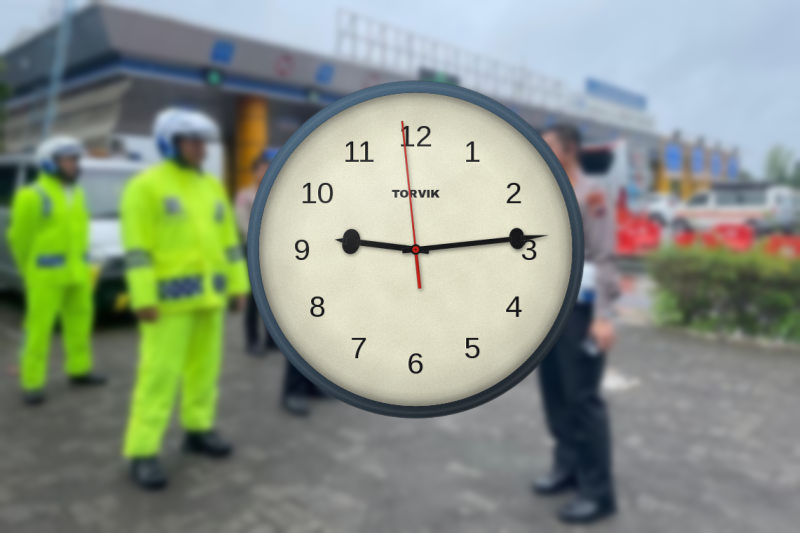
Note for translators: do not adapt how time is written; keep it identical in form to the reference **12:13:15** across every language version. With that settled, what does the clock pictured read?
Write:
**9:13:59**
